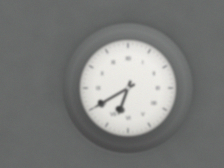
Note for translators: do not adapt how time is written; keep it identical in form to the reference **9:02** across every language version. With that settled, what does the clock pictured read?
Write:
**6:40**
